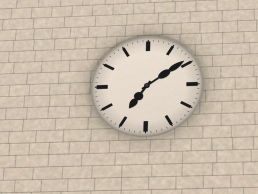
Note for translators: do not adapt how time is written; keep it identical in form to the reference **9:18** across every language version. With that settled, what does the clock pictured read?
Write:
**7:09**
